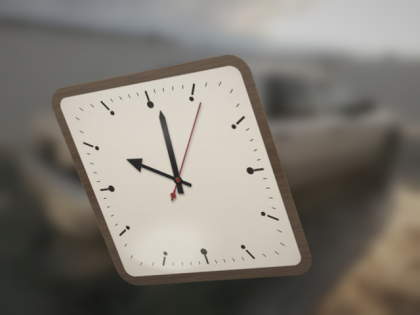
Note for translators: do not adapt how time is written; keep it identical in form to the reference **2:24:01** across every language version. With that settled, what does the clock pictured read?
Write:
**10:01:06**
